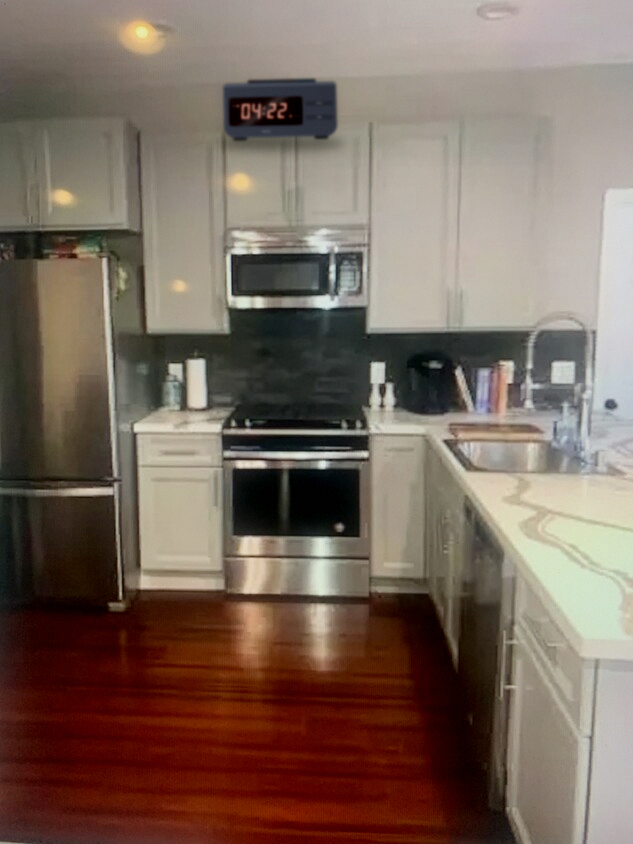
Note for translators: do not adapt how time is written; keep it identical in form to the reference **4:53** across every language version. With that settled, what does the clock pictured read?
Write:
**4:22**
